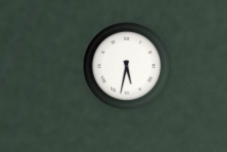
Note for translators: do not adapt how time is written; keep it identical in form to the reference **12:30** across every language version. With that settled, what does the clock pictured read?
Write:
**5:32**
